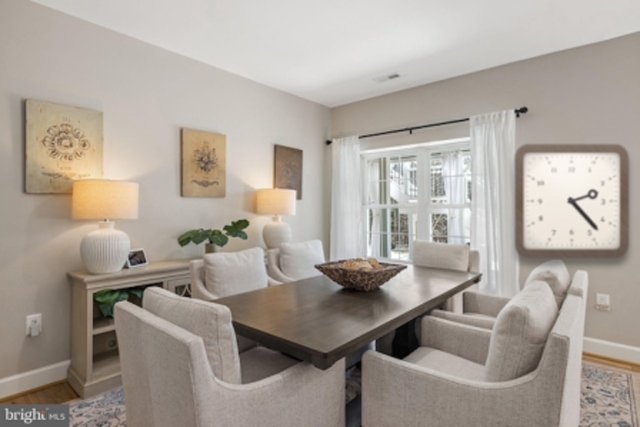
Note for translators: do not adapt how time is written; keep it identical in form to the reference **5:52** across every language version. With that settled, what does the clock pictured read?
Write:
**2:23**
